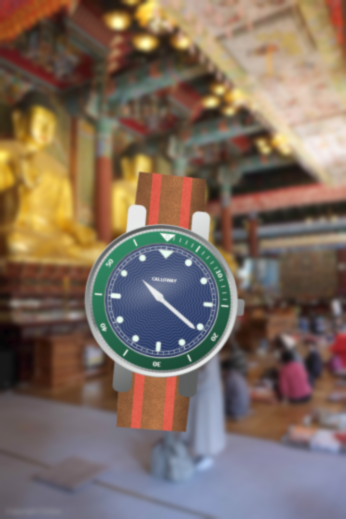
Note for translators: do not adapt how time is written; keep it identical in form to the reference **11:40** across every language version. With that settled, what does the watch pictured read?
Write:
**10:21**
